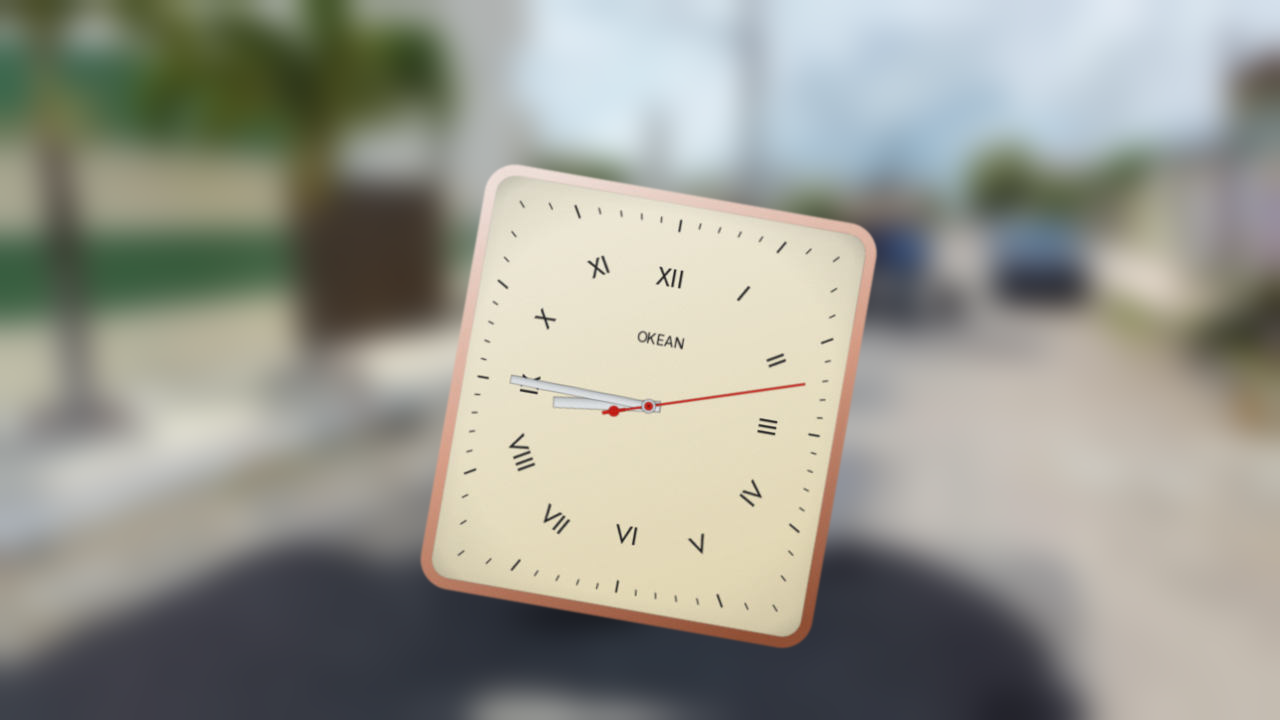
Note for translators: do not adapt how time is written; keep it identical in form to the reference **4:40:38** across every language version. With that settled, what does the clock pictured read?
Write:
**8:45:12**
